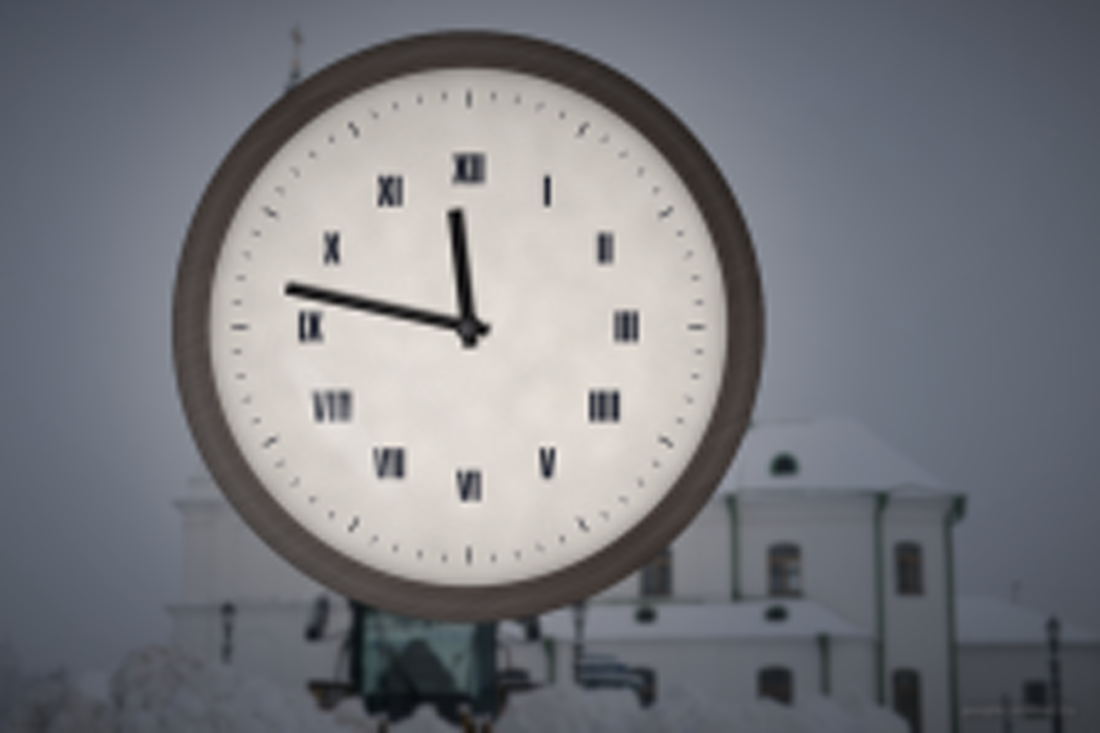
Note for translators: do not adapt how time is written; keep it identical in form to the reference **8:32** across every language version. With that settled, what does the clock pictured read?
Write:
**11:47**
